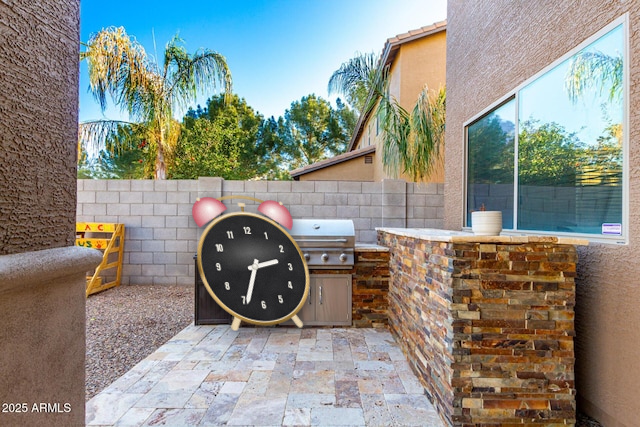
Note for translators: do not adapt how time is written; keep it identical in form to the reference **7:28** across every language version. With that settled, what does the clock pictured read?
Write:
**2:34**
